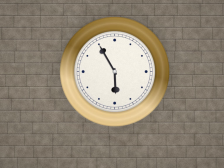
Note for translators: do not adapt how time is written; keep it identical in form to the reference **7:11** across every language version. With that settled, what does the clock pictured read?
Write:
**5:55**
